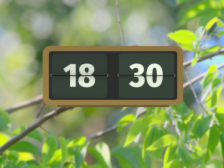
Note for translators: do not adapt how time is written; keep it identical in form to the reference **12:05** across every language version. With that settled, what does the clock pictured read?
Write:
**18:30**
